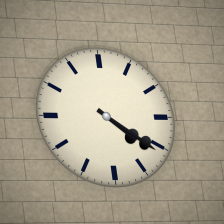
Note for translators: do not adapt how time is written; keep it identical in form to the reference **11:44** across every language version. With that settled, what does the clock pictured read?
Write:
**4:21**
